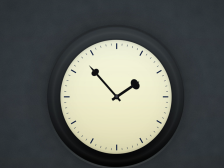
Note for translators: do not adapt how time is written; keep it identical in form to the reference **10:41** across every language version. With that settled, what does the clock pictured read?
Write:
**1:53**
